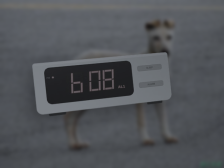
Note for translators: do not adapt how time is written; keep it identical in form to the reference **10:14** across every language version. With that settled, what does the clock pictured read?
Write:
**6:08**
